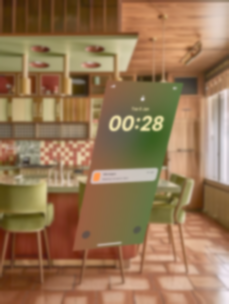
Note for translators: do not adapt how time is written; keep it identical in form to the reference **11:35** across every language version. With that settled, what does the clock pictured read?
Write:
**0:28**
